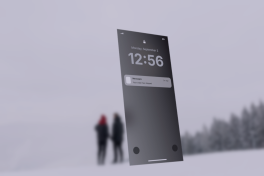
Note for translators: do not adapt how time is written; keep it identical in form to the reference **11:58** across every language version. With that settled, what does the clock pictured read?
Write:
**12:56**
